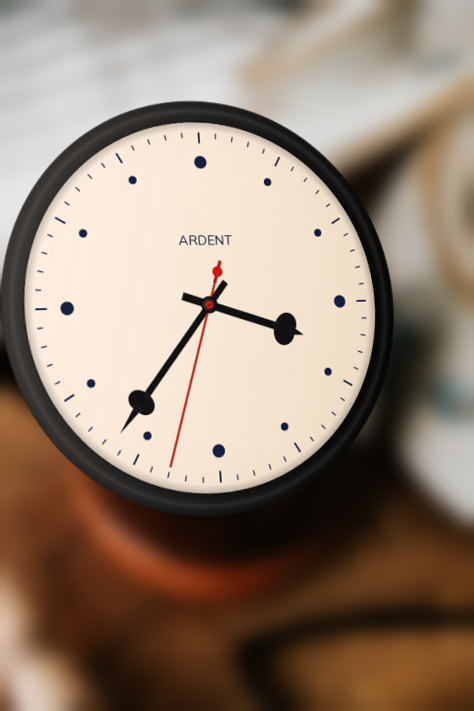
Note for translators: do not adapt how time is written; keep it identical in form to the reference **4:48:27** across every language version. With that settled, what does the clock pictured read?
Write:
**3:36:33**
